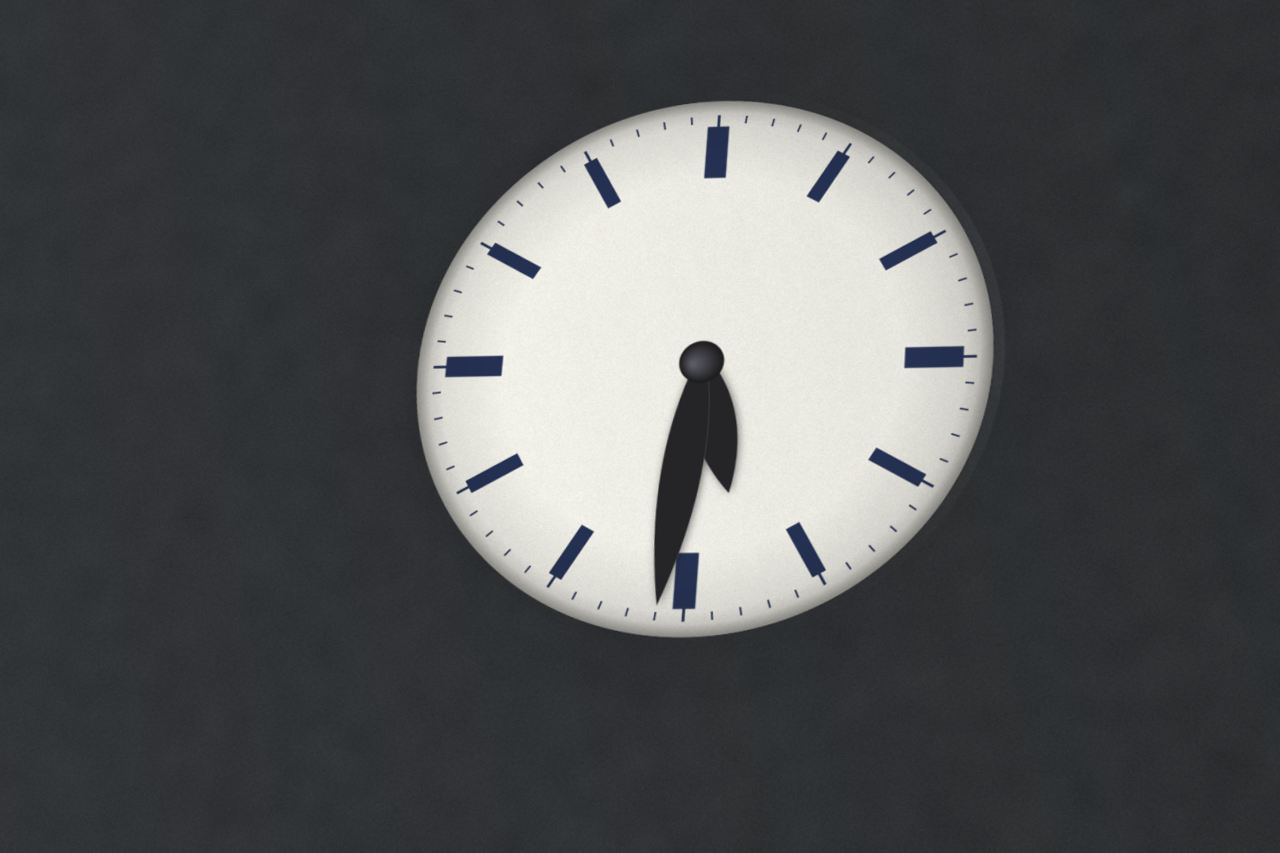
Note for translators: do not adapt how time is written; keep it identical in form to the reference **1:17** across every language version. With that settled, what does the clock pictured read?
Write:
**5:31**
